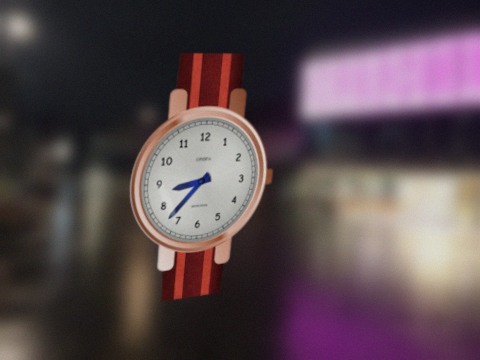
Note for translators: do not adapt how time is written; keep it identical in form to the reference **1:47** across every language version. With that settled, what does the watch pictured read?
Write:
**8:37**
